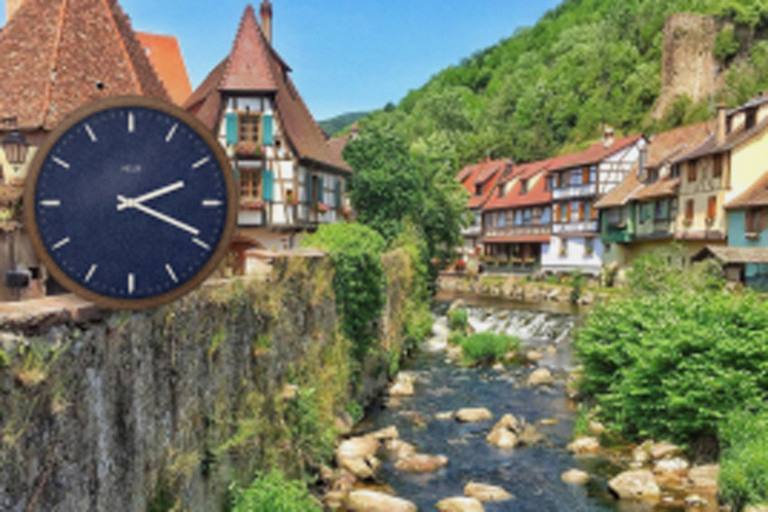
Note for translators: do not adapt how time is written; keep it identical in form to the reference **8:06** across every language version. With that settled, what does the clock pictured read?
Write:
**2:19**
